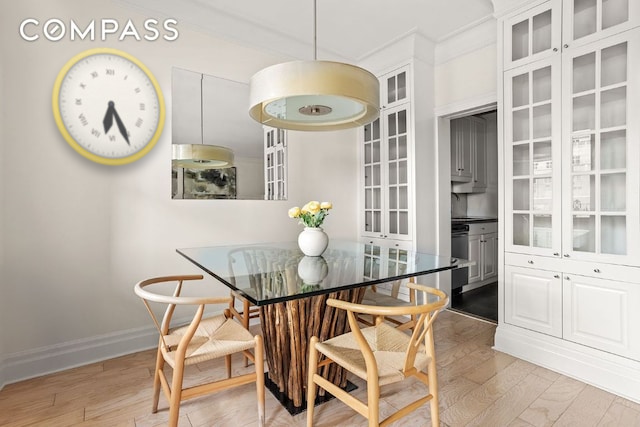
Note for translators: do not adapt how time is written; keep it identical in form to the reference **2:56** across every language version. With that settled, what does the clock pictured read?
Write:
**6:26**
